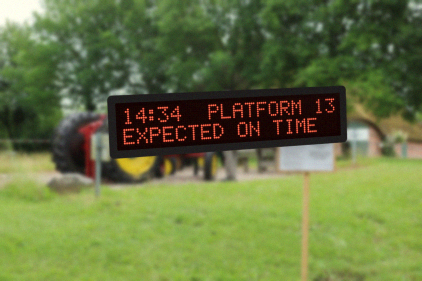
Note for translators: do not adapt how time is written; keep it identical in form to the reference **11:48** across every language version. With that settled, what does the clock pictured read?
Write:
**14:34**
